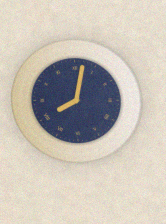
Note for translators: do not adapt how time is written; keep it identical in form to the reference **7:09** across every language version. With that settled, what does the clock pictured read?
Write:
**8:02**
